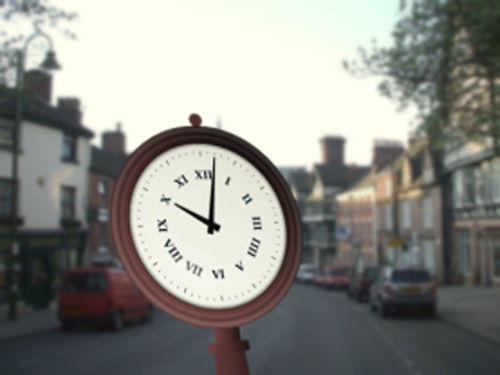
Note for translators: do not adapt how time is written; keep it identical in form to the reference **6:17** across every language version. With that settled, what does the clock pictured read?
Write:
**10:02**
